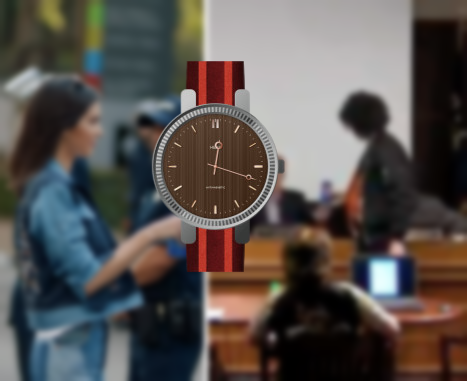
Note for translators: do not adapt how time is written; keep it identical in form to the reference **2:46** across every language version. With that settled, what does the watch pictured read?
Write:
**12:18**
